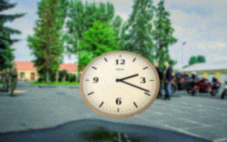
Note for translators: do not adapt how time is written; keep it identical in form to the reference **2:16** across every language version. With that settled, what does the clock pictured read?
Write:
**2:19**
